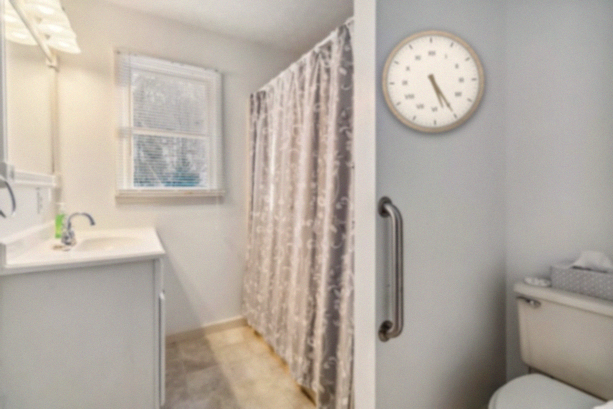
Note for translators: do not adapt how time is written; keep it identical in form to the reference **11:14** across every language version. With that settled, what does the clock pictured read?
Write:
**5:25**
